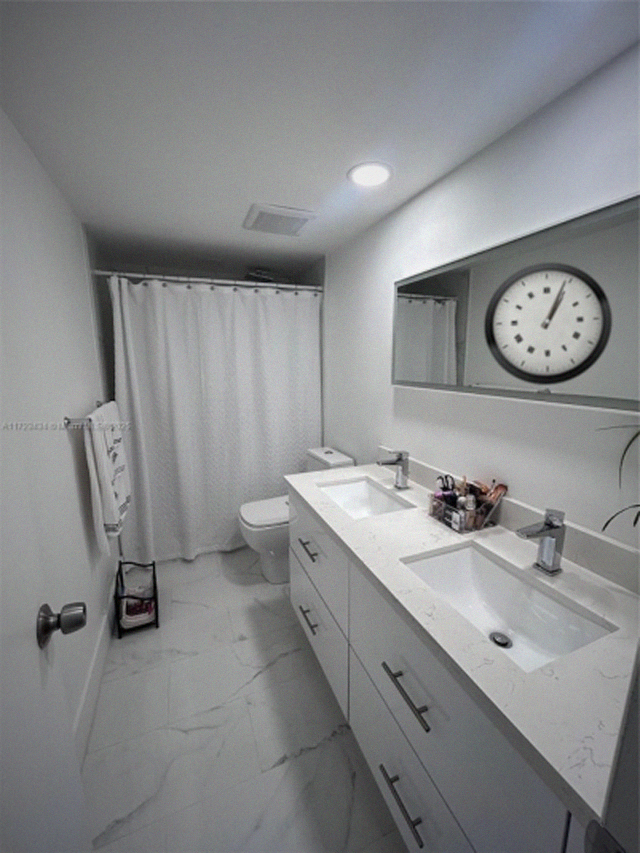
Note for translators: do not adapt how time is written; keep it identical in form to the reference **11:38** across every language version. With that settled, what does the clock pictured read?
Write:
**1:04**
